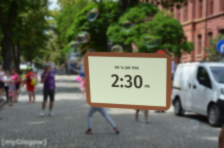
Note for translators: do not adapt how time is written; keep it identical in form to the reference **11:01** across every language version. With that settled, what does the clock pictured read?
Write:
**2:30**
